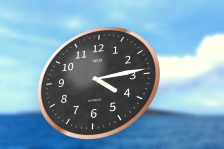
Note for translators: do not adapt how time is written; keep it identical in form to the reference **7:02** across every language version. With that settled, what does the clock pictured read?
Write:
**4:14**
